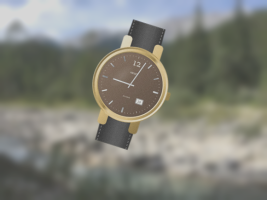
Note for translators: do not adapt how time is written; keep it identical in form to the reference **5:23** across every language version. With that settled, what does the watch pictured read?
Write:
**9:03**
